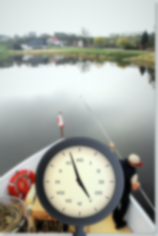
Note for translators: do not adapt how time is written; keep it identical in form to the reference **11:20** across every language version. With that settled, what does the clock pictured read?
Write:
**4:57**
